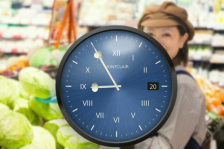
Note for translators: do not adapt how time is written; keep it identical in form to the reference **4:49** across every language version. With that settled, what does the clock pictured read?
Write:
**8:55**
